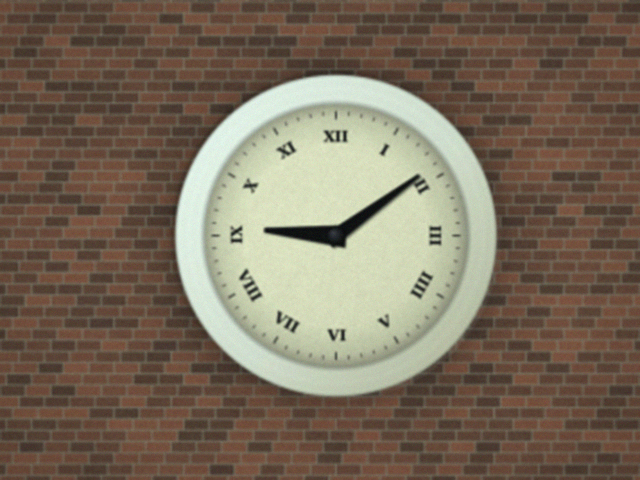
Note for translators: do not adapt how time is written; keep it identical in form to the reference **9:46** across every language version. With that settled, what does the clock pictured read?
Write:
**9:09**
